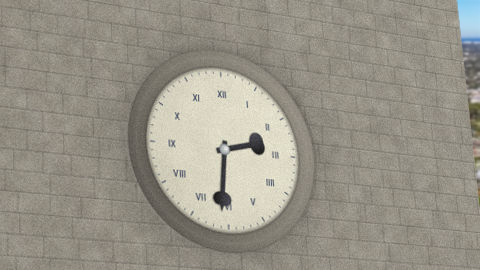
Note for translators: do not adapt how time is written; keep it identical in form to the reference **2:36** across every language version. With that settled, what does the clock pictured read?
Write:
**2:31**
